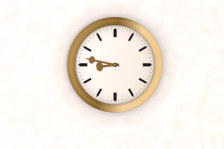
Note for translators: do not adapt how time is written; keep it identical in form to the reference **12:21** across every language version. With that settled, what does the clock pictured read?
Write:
**8:47**
